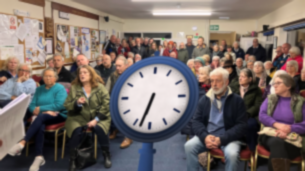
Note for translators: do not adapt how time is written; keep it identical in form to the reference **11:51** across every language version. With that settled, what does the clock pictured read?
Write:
**6:33**
